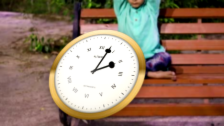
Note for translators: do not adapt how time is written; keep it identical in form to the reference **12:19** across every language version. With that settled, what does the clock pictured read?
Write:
**2:03**
